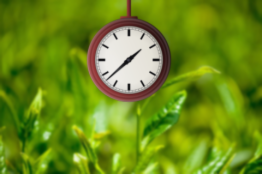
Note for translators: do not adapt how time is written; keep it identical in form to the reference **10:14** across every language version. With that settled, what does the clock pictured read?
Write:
**1:38**
